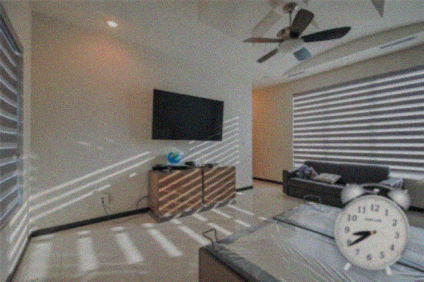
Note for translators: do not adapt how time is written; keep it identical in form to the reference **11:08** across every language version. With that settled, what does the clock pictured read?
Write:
**8:39**
